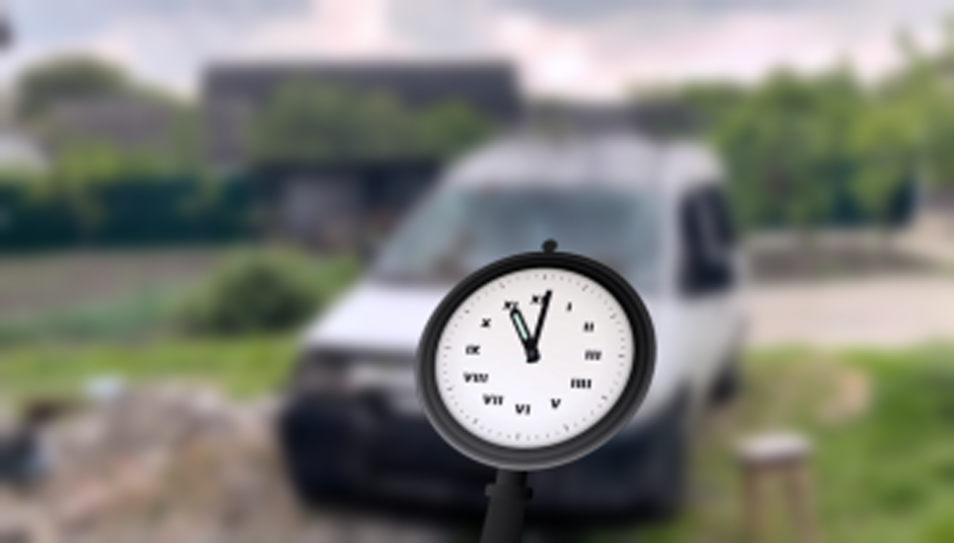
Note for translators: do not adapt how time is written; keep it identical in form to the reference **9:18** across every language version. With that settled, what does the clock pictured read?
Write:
**11:01**
